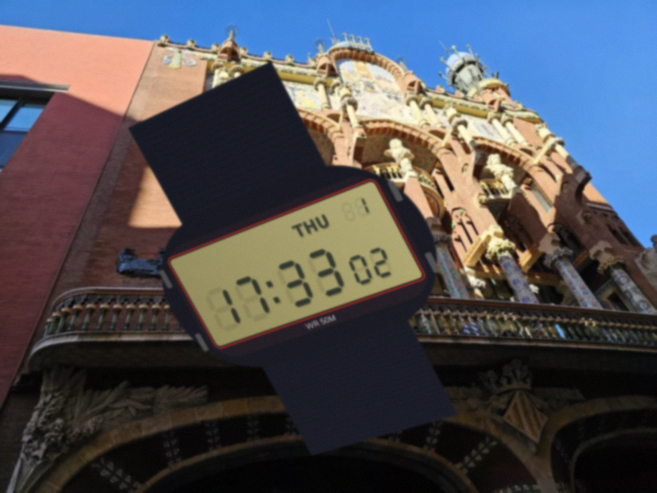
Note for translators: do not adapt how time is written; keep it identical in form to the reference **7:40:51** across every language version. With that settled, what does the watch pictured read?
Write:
**17:33:02**
